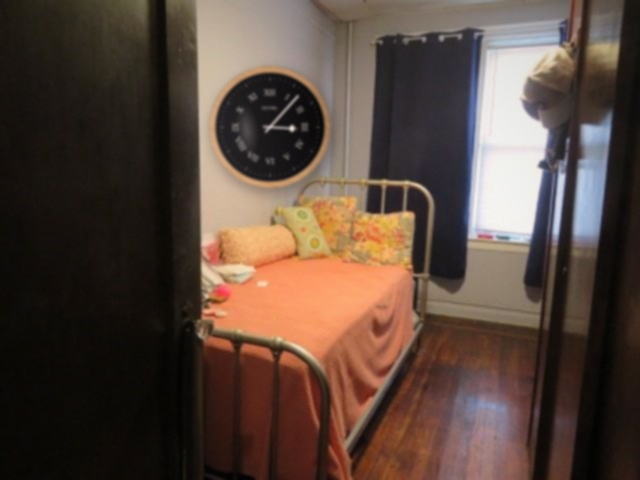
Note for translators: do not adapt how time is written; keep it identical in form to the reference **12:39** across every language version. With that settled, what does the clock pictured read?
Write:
**3:07**
